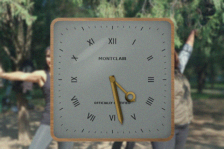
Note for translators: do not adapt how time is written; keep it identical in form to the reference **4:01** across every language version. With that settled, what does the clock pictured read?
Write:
**4:28**
